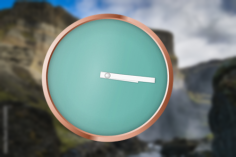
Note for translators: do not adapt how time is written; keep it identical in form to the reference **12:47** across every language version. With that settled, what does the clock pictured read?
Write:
**3:16**
